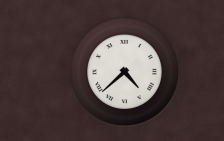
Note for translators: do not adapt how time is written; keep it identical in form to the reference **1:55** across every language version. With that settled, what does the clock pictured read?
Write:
**4:38**
